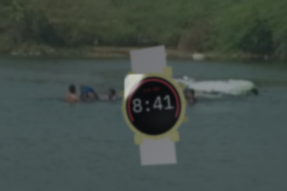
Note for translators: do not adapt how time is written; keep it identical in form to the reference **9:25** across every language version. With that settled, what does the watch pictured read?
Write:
**8:41**
